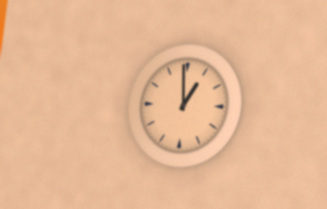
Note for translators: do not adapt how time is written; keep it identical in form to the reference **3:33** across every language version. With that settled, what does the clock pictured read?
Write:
**12:59**
